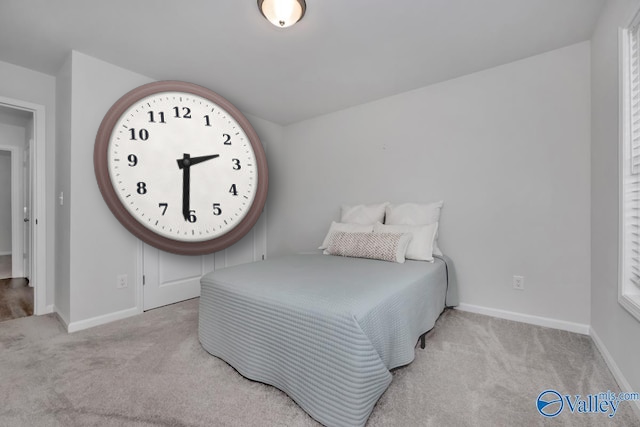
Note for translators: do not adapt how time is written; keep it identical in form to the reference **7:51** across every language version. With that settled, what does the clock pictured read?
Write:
**2:31**
